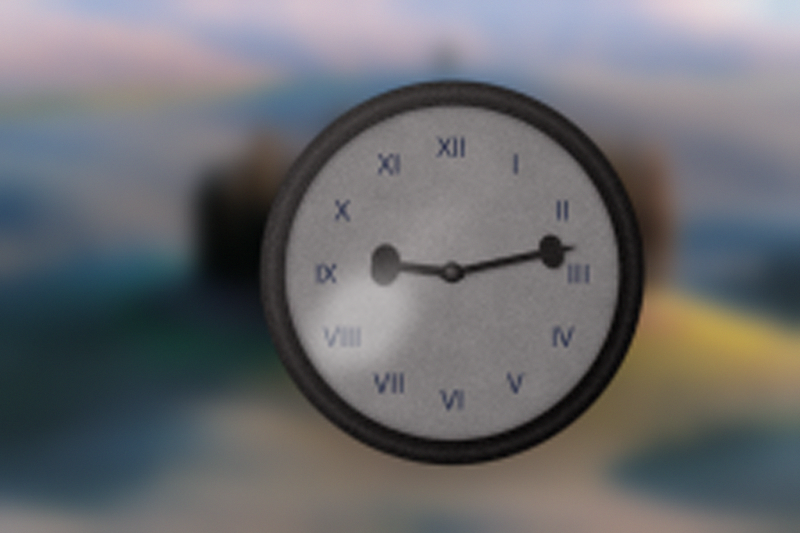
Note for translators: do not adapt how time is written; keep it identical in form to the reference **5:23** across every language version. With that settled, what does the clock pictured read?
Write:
**9:13**
